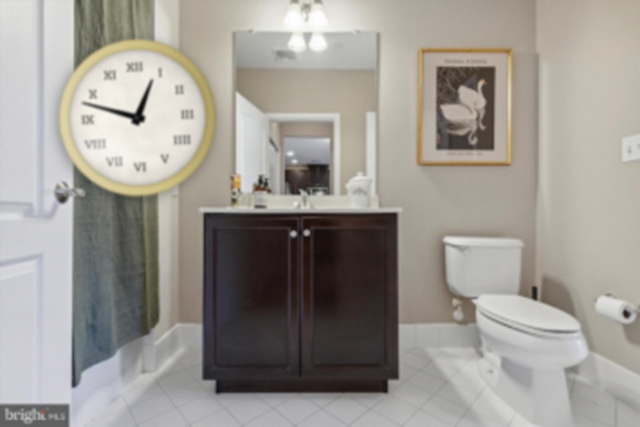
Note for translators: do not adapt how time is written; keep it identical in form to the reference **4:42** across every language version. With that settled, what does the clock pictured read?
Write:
**12:48**
